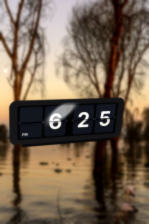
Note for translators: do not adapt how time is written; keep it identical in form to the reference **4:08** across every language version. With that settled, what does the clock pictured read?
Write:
**6:25**
